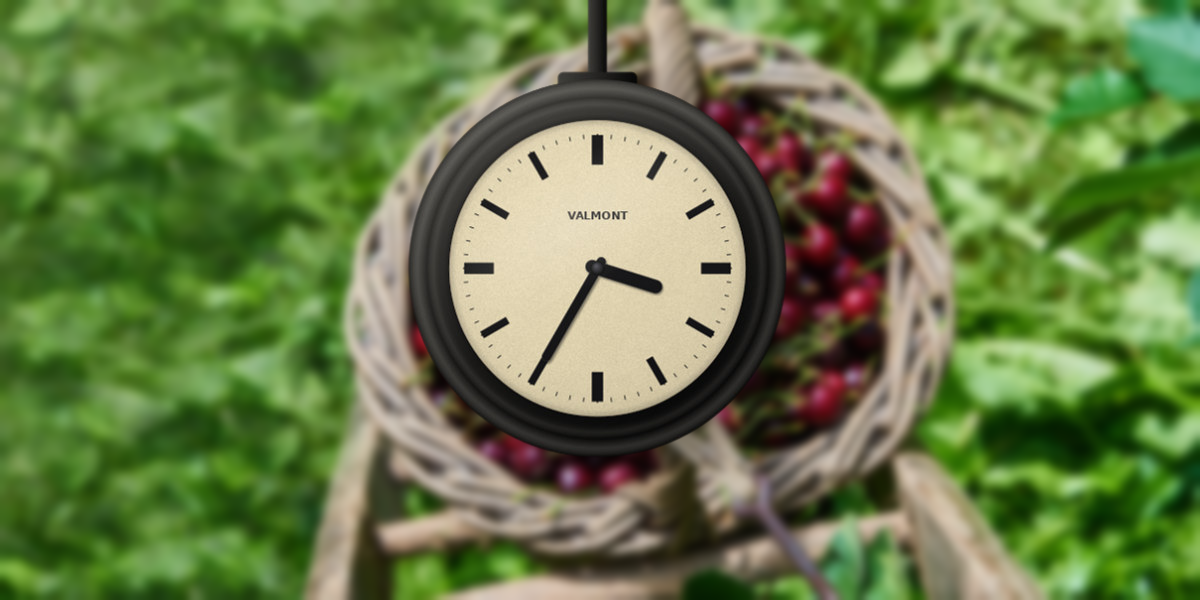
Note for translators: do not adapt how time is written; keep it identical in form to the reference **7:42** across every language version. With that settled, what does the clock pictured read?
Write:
**3:35**
